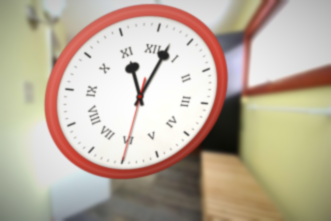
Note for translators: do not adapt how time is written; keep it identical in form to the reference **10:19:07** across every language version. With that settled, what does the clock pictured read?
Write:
**11:02:30**
